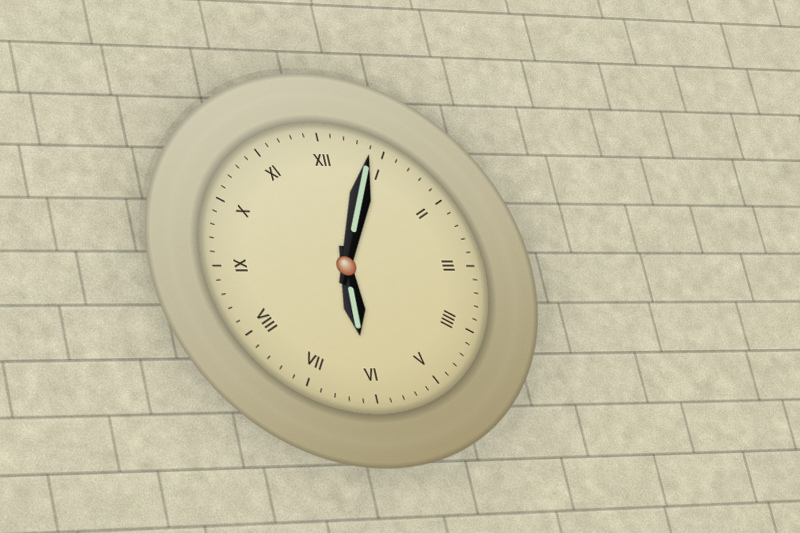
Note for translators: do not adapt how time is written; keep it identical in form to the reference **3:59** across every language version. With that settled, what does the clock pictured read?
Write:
**6:04**
